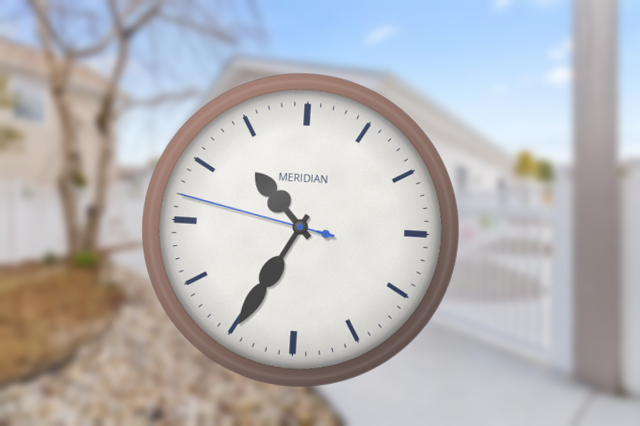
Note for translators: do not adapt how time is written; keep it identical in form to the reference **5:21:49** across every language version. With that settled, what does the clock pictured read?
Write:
**10:34:47**
